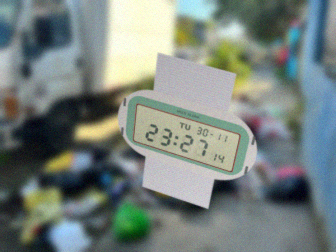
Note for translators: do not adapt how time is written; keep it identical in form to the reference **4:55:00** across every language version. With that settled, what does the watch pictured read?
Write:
**23:27:14**
